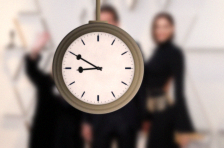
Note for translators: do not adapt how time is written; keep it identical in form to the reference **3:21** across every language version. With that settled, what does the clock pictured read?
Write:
**8:50**
